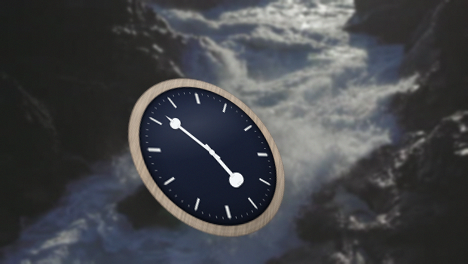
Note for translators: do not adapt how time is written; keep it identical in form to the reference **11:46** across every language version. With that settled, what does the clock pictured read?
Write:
**4:52**
